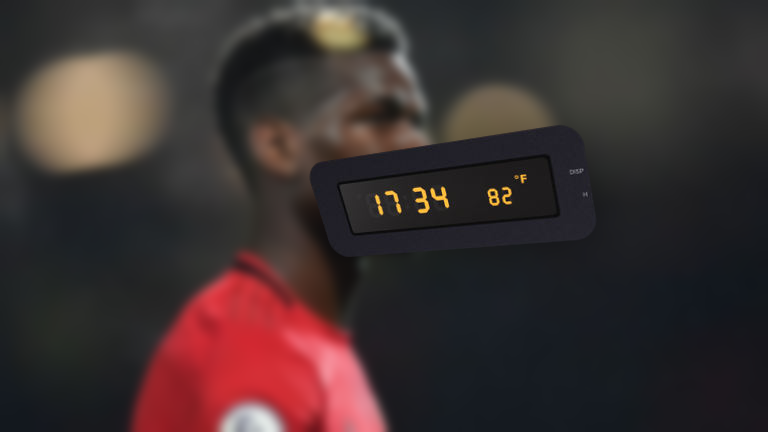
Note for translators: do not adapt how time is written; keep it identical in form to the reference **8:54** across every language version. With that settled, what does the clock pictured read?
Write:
**17:34**
